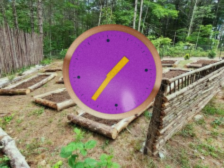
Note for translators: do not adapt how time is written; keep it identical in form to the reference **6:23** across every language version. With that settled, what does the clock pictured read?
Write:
**1:37**
